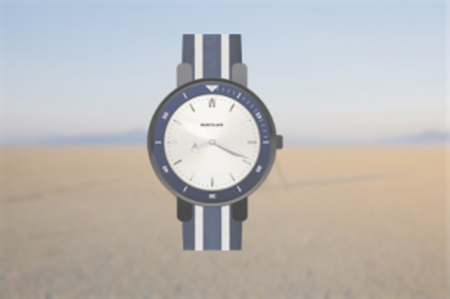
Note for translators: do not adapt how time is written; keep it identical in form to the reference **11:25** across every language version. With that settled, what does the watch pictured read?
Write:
**8:19**
